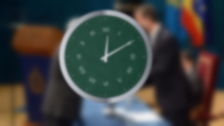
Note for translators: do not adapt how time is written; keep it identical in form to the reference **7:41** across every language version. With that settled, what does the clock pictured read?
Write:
**12:10**
